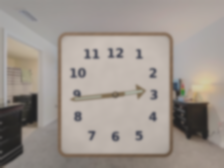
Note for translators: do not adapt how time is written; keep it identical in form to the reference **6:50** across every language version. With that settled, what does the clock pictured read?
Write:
**2:44**
